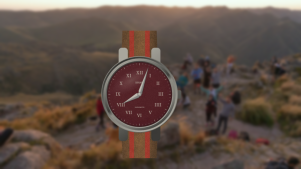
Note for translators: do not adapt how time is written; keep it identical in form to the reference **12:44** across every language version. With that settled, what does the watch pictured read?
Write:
**8:03**
